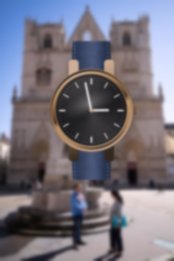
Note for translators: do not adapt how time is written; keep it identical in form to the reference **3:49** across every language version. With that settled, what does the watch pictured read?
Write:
**2:58**
